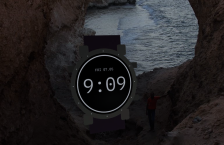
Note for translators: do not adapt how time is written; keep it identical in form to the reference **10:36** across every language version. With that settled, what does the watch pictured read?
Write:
**9:09**
